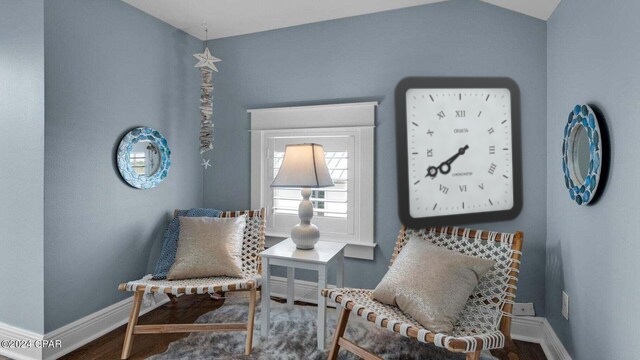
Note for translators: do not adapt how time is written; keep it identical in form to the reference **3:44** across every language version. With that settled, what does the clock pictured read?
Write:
**7:40**
